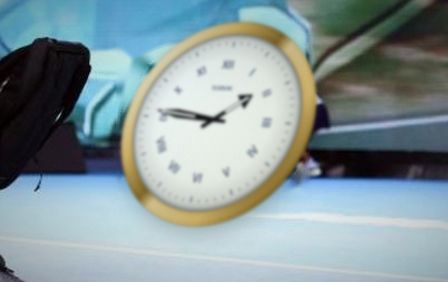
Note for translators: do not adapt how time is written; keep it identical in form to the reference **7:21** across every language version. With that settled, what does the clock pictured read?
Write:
**1:46**
